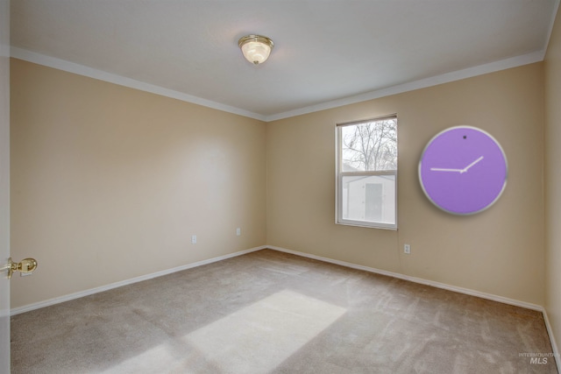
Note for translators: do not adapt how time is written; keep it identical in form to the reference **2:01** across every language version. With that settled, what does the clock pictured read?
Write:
**1:45**
